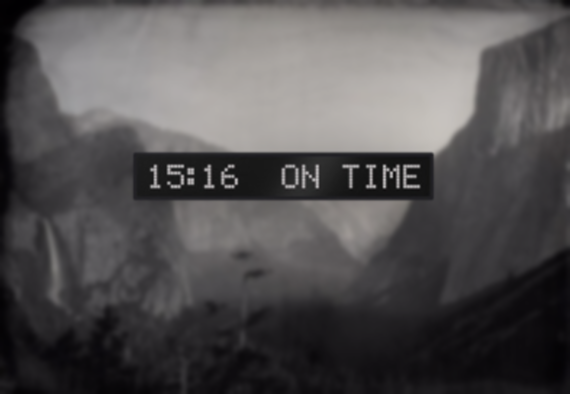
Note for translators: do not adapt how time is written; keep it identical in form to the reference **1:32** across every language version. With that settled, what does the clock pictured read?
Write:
**15:16**
